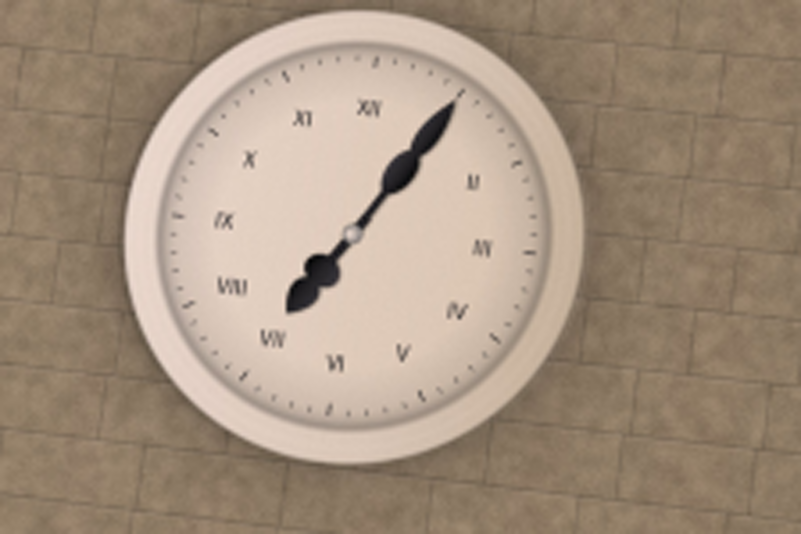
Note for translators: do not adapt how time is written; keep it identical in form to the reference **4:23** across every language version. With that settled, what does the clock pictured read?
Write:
**7:05**
